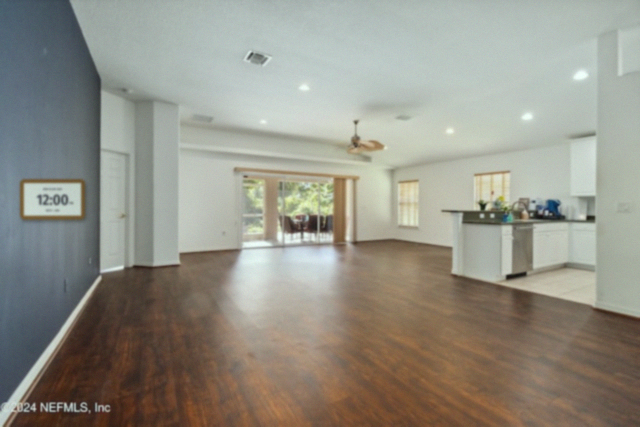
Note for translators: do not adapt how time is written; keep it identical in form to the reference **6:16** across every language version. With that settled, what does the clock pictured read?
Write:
**12:00**
